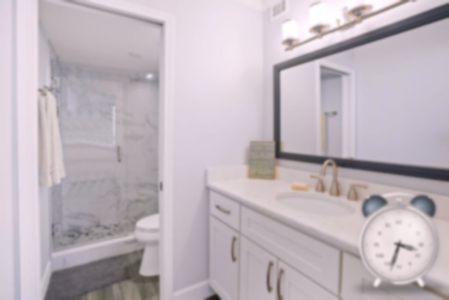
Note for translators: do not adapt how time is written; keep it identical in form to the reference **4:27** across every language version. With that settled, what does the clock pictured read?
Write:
**3:33**
